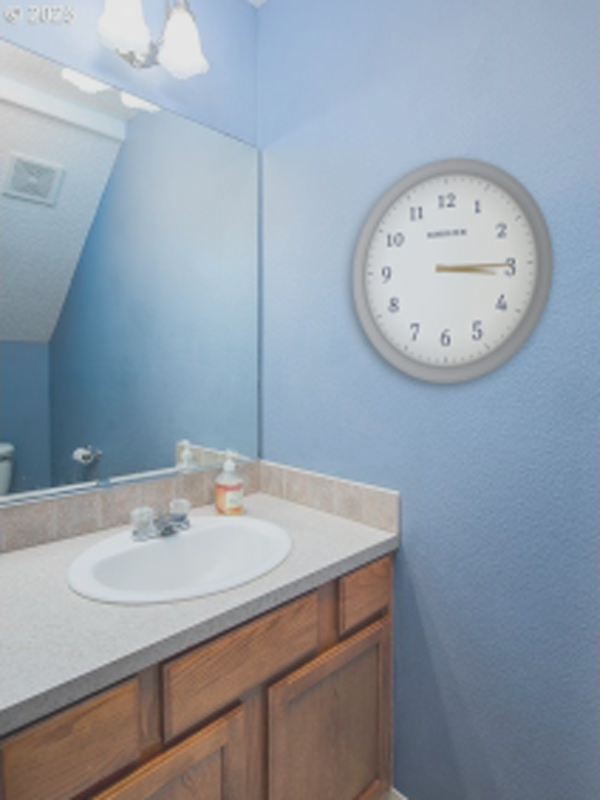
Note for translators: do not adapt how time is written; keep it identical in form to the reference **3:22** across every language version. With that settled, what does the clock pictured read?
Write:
**3:15**
